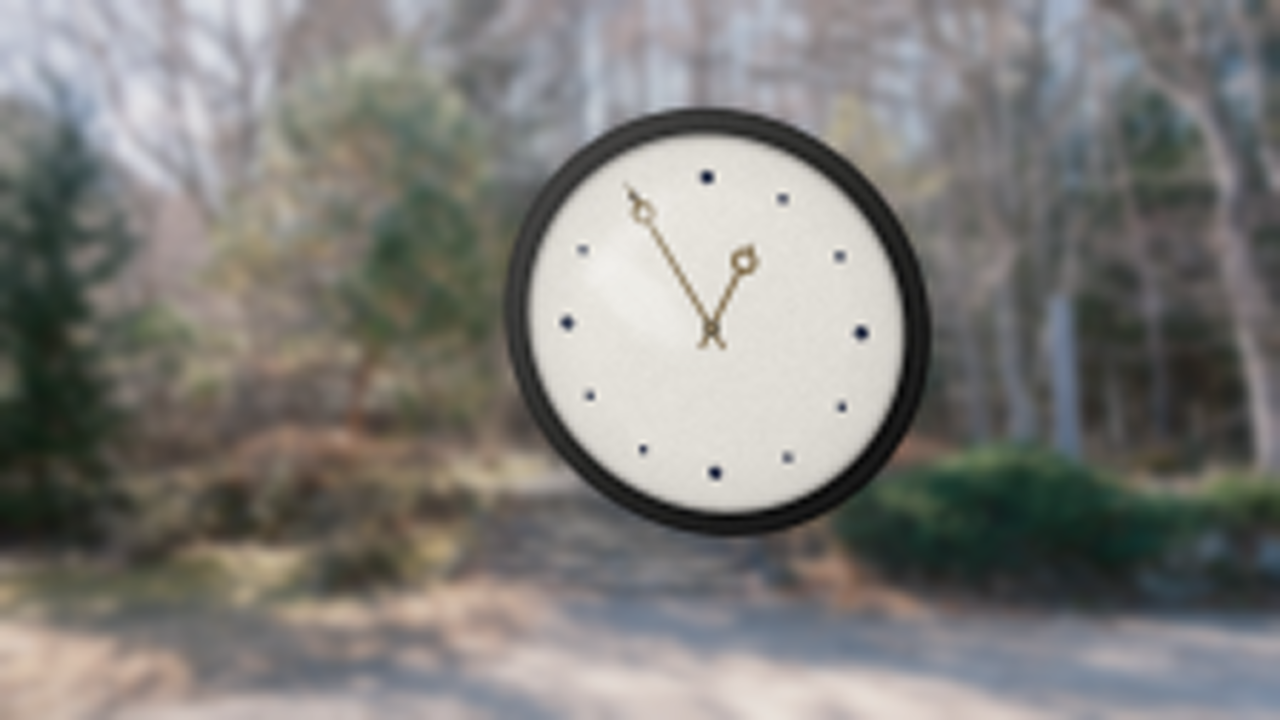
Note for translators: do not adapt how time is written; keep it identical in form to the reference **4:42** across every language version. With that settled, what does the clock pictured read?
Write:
**12:55**
